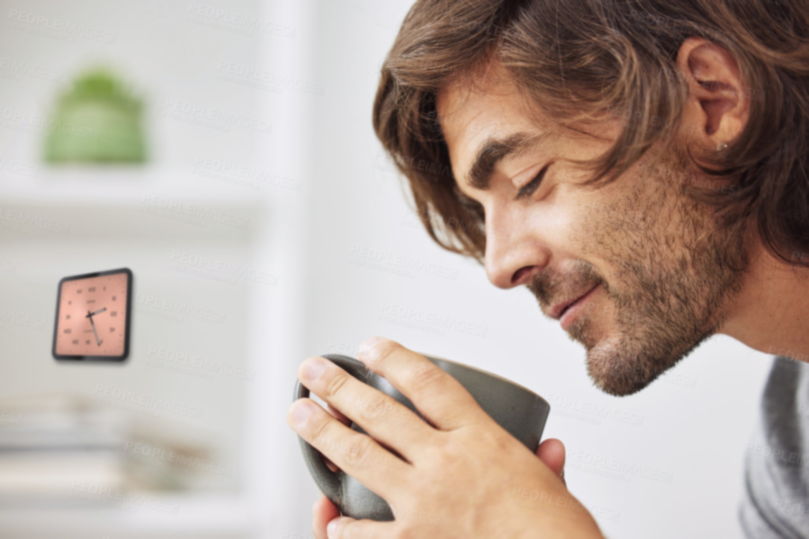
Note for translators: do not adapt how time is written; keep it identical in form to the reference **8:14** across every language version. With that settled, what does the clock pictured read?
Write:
**2:26**
